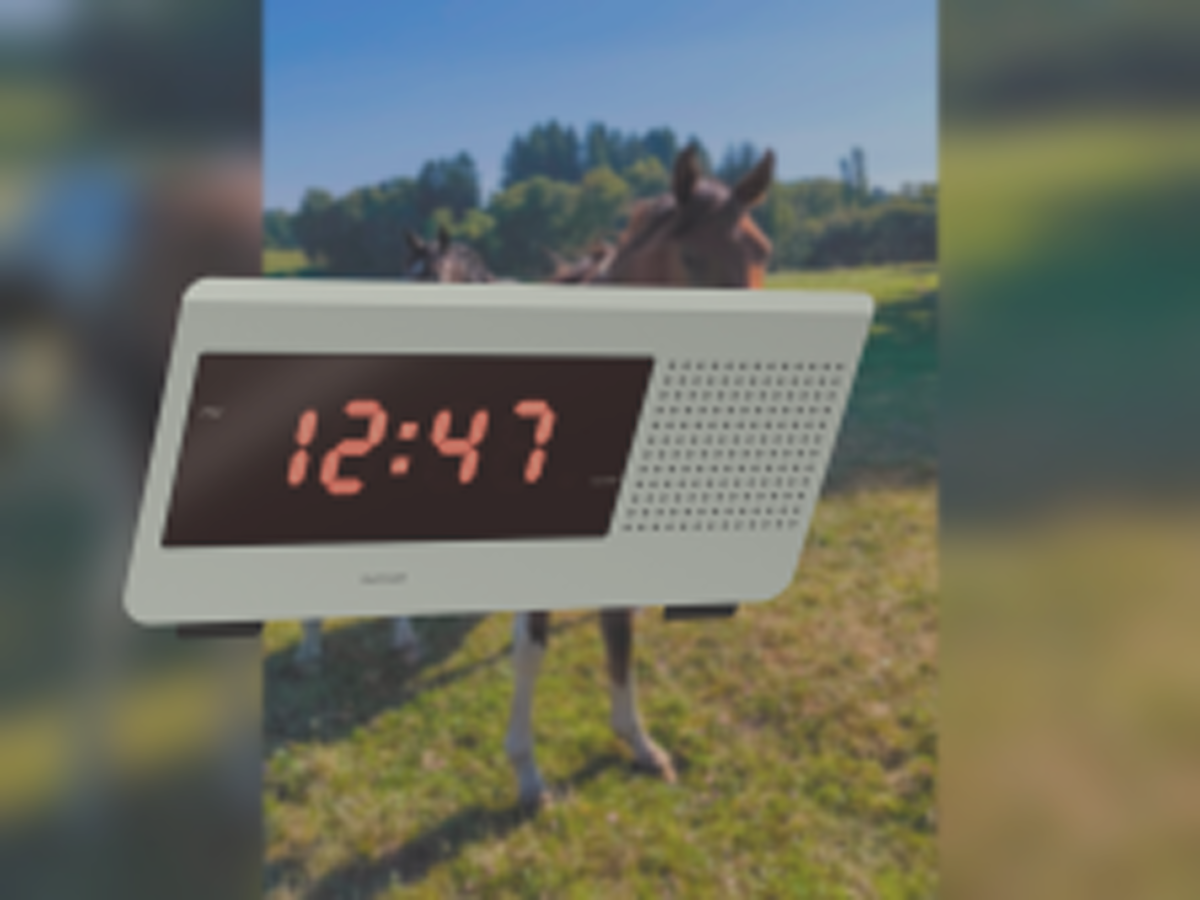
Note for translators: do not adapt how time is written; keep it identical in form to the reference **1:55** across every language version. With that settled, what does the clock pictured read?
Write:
**12:47**
